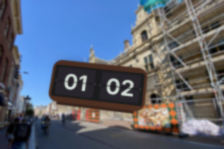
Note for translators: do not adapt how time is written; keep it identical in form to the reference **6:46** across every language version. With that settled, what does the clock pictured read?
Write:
**1:02**
